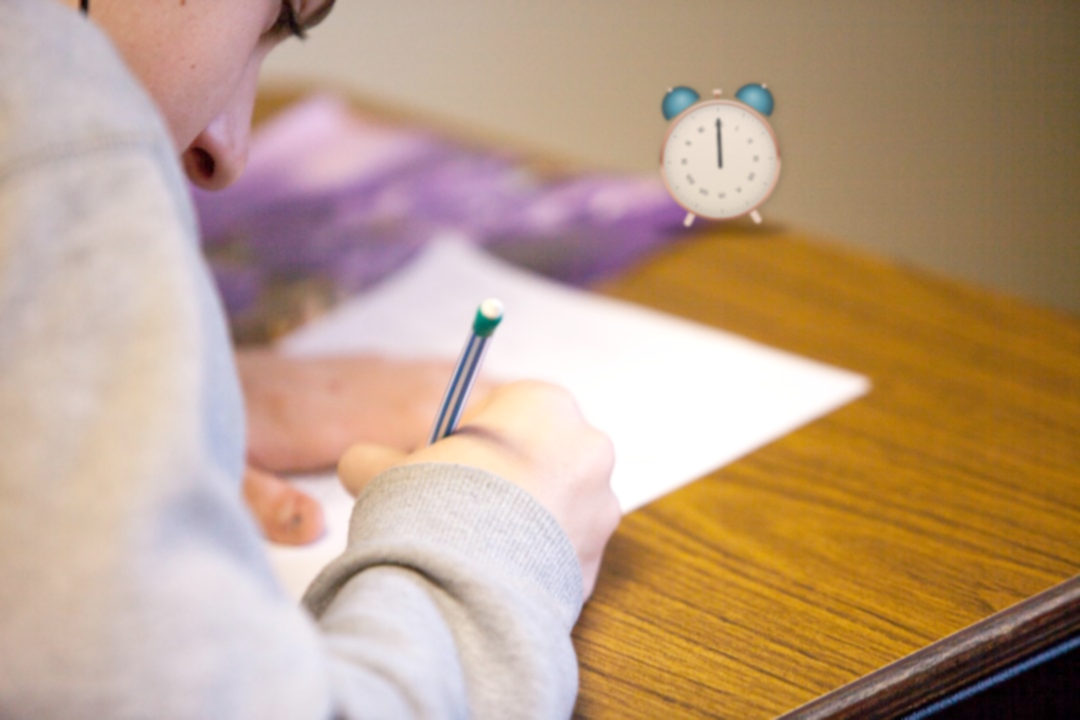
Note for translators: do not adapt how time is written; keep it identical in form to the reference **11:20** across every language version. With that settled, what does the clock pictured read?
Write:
**12:00**
